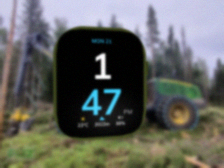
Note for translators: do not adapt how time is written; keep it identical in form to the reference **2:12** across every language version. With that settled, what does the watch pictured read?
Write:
**1:47**
